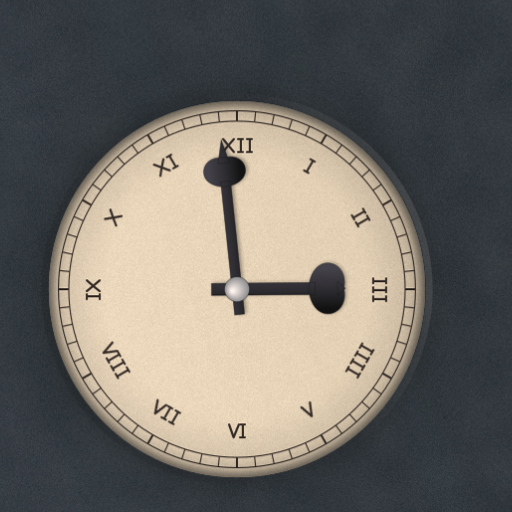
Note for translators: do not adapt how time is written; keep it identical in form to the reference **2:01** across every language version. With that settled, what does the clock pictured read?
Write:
**2:59**
